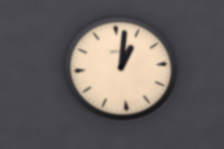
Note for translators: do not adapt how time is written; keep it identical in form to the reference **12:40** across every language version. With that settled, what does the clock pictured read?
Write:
**1:02**
